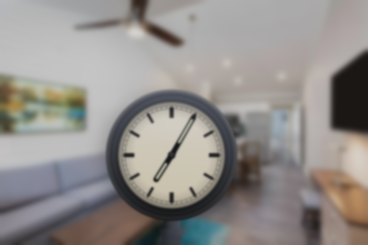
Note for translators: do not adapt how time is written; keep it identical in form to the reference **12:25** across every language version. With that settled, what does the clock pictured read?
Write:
**7:05**
